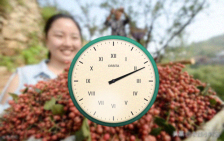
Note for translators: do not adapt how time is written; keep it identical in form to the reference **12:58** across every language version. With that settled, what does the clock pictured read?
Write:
**2:11**
